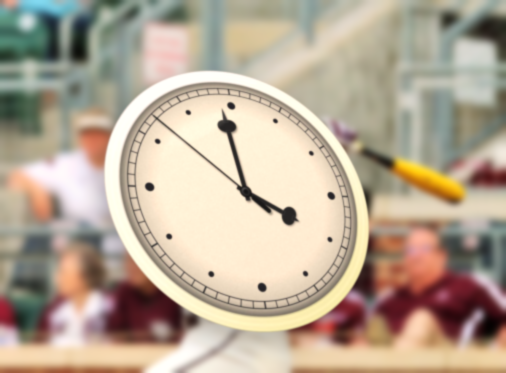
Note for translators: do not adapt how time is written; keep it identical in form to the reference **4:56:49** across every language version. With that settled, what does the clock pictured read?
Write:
**3:58:52**
